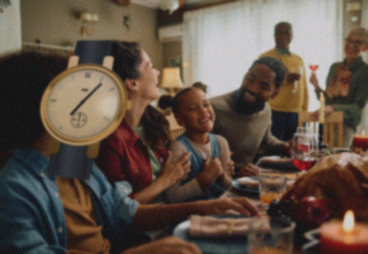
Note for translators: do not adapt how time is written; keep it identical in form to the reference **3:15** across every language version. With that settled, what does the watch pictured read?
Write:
**7:06**
